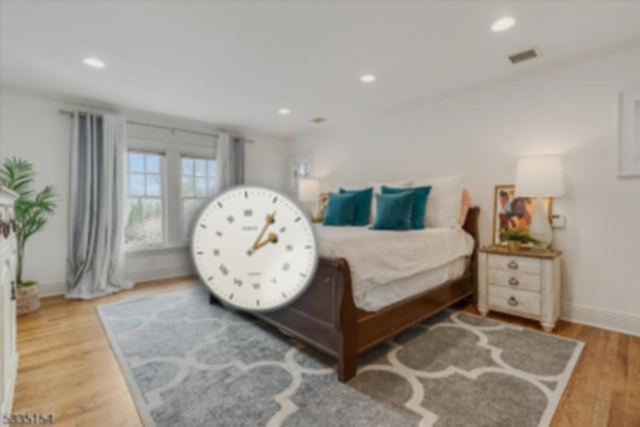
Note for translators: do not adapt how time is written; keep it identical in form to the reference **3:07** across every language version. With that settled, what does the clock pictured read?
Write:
**2:06**
